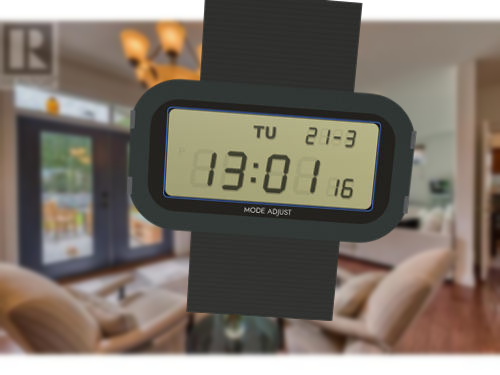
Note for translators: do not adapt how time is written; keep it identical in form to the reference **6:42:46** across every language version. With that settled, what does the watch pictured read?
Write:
**13:01:16**
